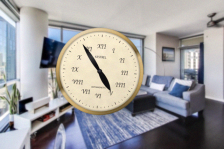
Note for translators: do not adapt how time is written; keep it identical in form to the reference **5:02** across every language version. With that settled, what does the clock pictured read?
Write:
**4:54**
